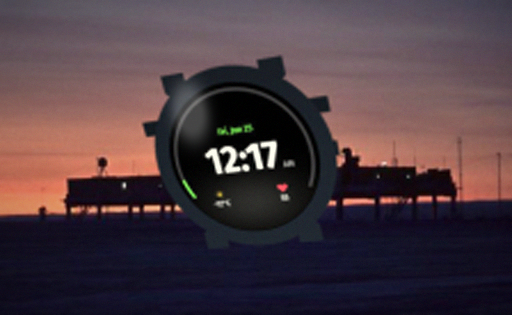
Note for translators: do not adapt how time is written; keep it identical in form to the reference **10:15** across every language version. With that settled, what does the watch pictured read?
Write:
**12:17**
